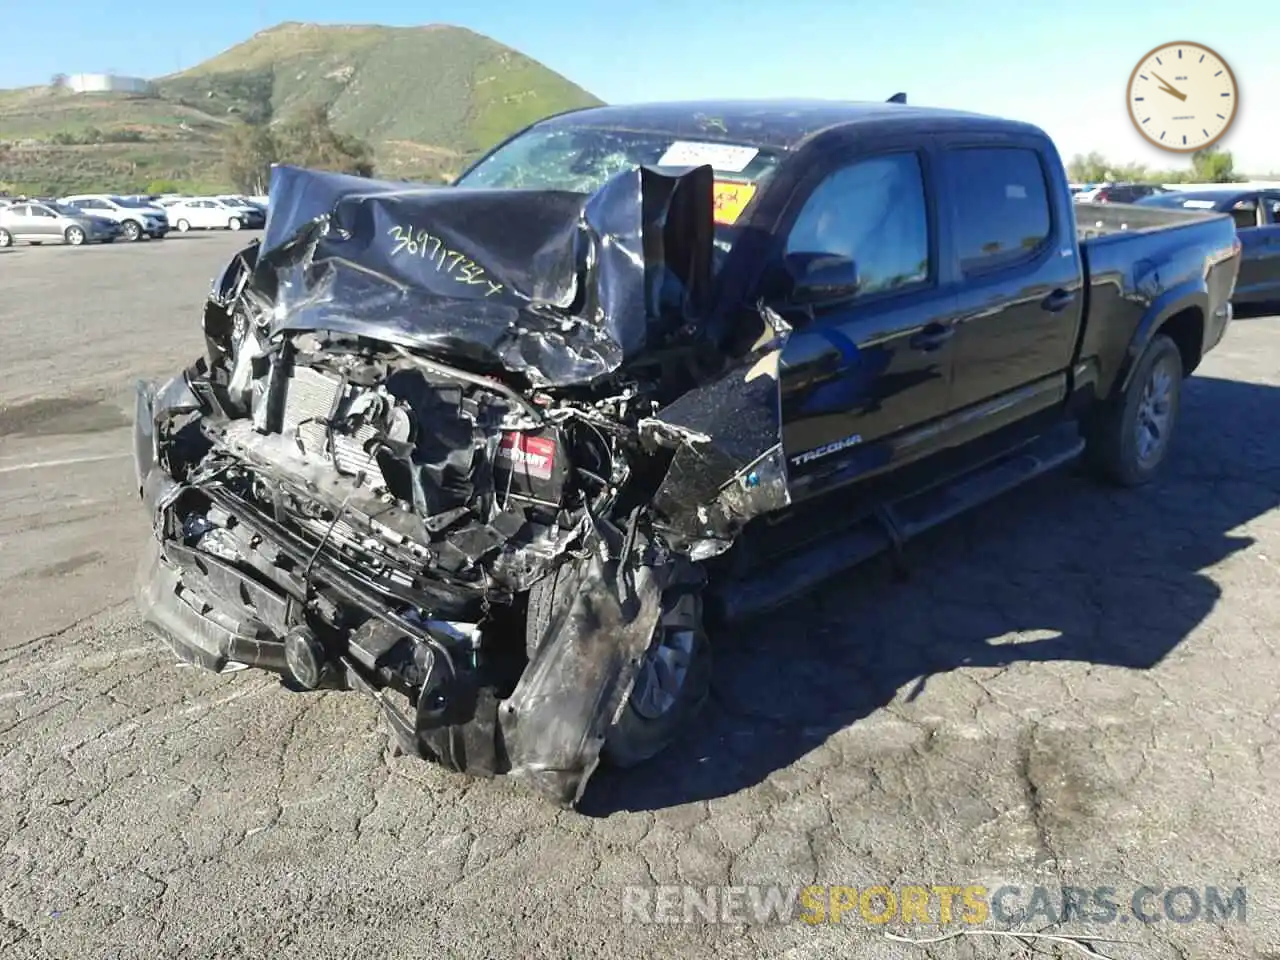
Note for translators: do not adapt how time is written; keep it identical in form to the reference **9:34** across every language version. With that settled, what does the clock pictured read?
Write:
**9:52**
